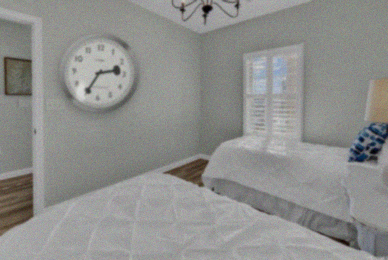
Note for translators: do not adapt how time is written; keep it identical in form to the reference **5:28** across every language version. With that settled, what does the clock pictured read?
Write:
**2:35**
